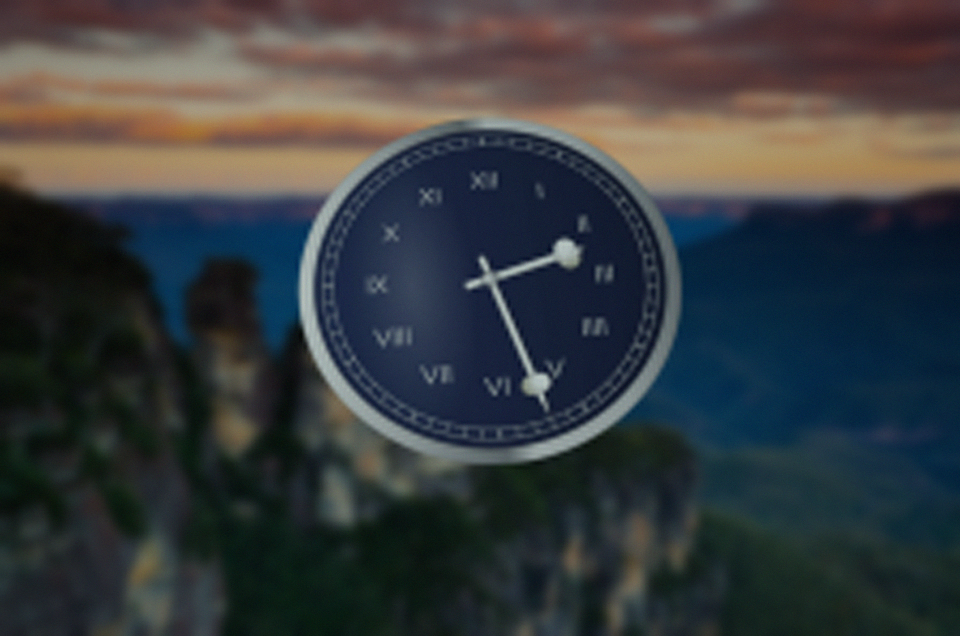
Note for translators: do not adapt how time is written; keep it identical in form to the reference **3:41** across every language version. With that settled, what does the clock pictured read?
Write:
**2:27**
